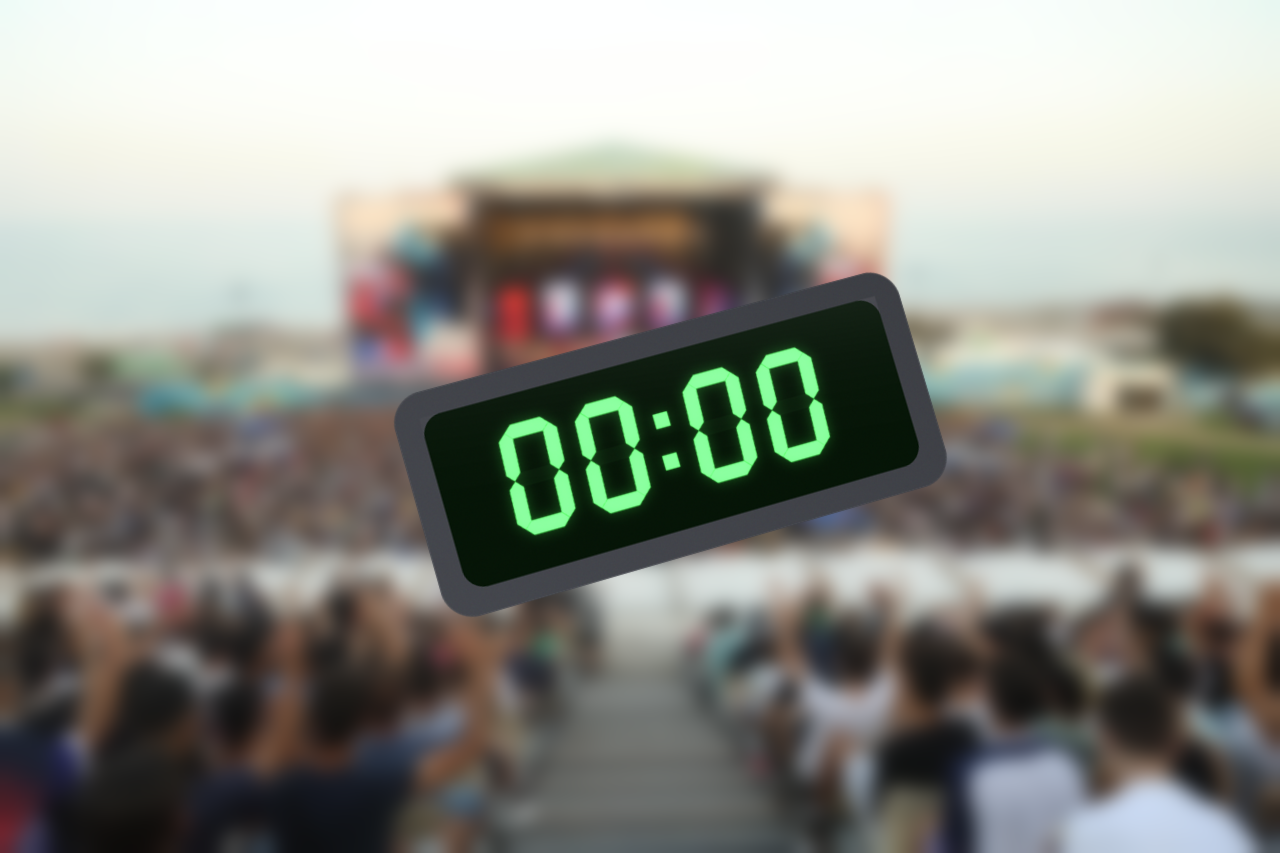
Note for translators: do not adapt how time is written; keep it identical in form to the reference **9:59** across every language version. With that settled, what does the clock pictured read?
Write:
**0:00**
